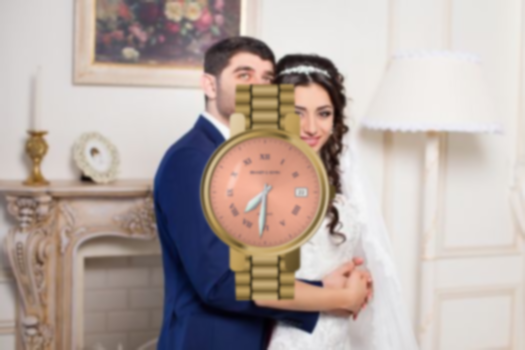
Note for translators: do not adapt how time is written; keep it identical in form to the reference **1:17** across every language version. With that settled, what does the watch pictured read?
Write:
**7:31**
